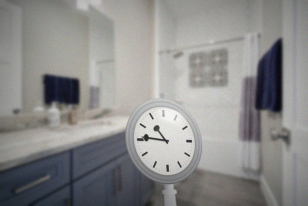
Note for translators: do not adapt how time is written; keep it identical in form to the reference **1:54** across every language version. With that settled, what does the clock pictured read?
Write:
**10:46**
